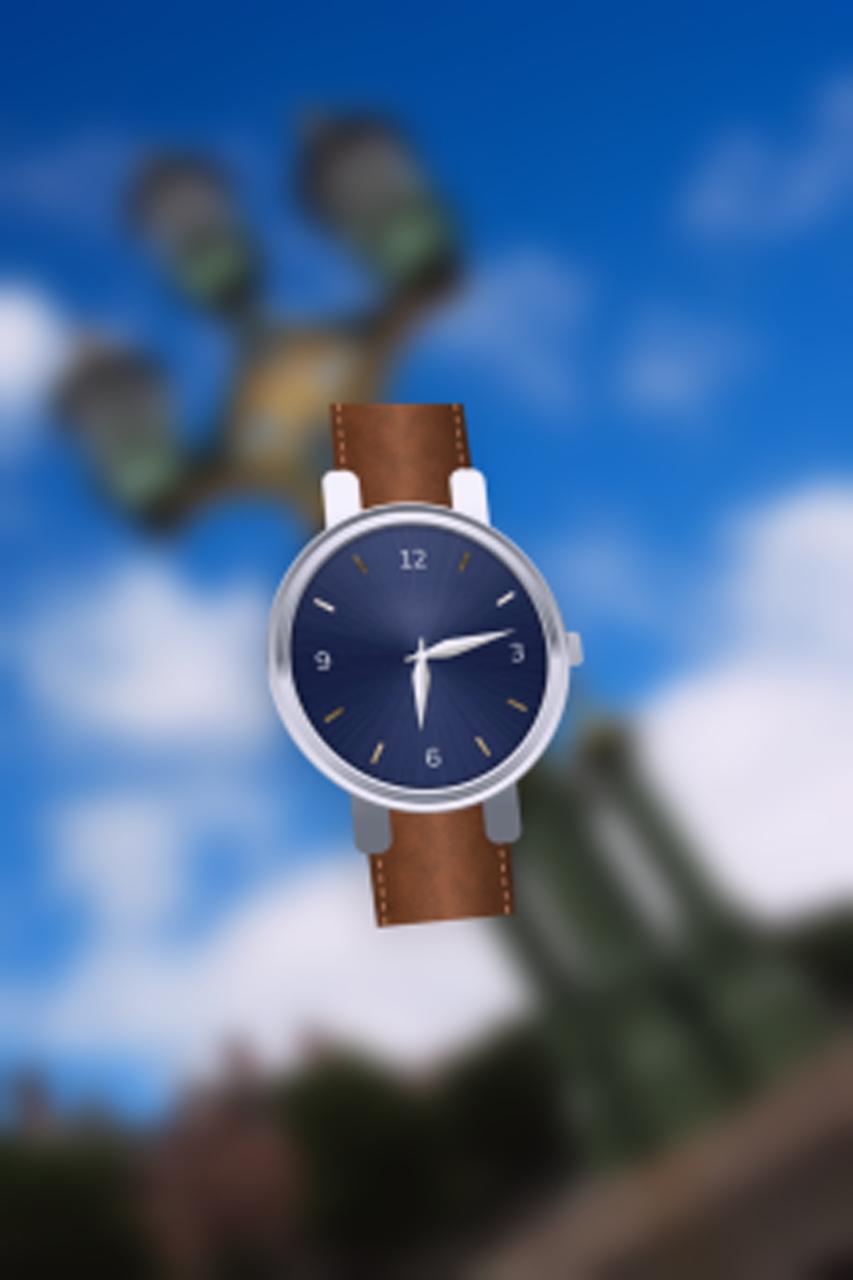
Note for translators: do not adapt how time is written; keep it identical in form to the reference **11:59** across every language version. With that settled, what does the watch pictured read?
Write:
**6:13**
